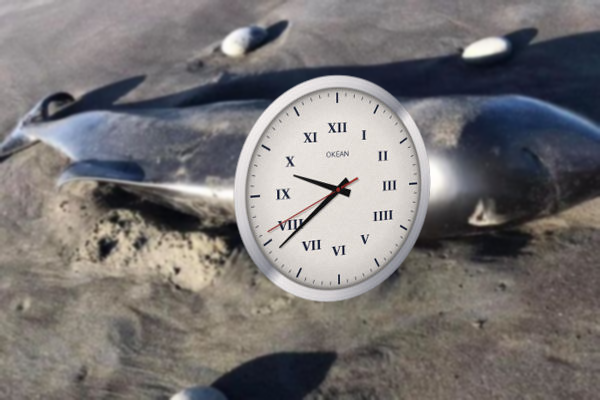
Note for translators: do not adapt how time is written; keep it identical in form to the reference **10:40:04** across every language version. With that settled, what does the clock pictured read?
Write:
**9:38:41**
